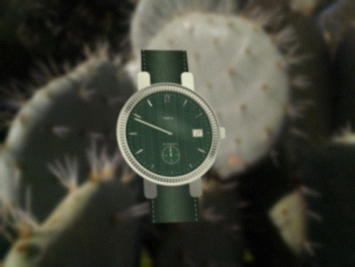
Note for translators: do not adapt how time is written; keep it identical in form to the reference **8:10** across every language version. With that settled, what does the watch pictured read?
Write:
**9:49**
